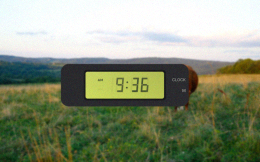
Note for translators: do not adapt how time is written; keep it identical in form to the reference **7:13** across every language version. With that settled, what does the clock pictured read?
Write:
**9:36**
